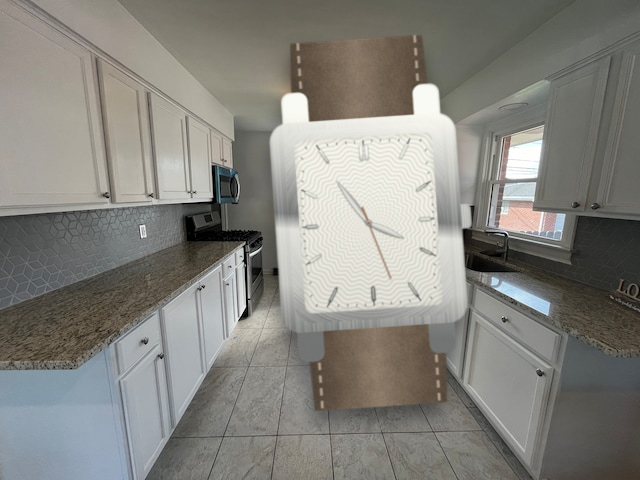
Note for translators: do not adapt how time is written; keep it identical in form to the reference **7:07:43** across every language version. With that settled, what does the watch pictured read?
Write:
**3:54:27**
